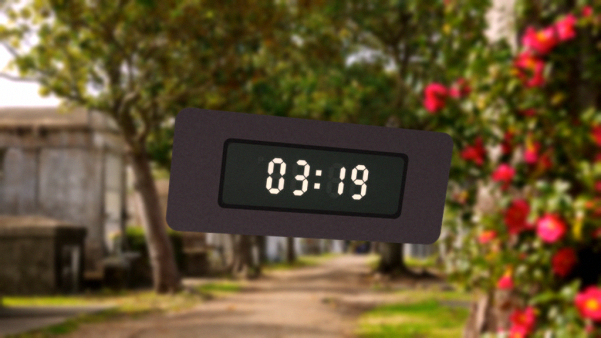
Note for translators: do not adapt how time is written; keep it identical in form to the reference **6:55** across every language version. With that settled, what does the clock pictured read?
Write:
**3:19**
